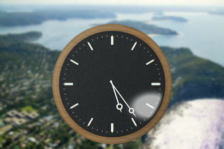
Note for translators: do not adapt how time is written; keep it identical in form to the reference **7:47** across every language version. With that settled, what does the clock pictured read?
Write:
**5:24**
